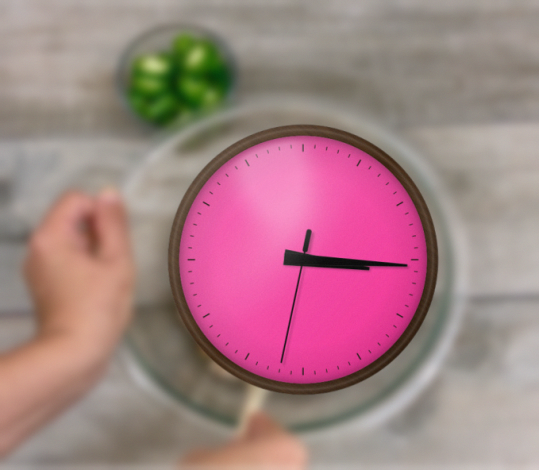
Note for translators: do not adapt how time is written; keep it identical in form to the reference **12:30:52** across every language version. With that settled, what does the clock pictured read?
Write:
**3:15:32**
